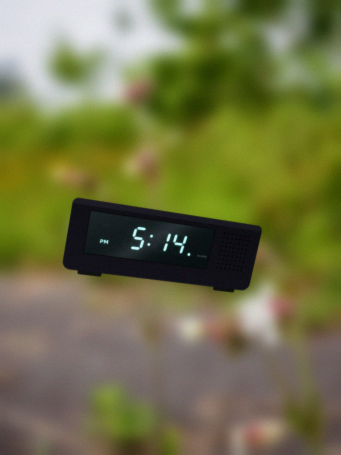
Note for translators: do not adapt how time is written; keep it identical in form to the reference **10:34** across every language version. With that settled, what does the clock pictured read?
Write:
**5:14**
